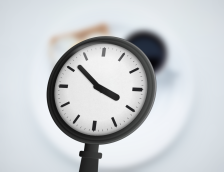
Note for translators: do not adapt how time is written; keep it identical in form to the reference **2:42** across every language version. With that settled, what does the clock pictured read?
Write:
**3:52**
